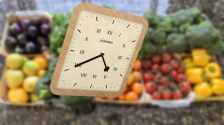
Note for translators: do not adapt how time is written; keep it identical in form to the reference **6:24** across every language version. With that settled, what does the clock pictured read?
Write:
**4:40**
